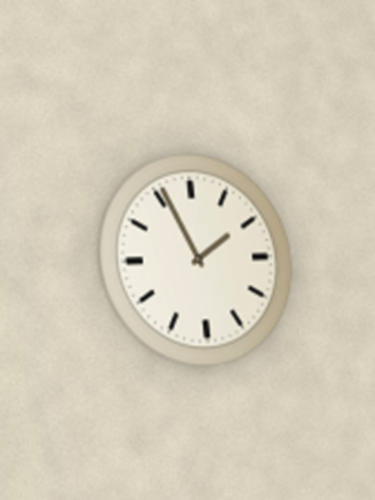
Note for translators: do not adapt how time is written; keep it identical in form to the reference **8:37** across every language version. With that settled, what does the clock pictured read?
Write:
**1:56**
